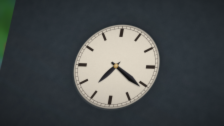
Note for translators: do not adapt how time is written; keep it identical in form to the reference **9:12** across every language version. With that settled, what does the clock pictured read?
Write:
**7:21**
